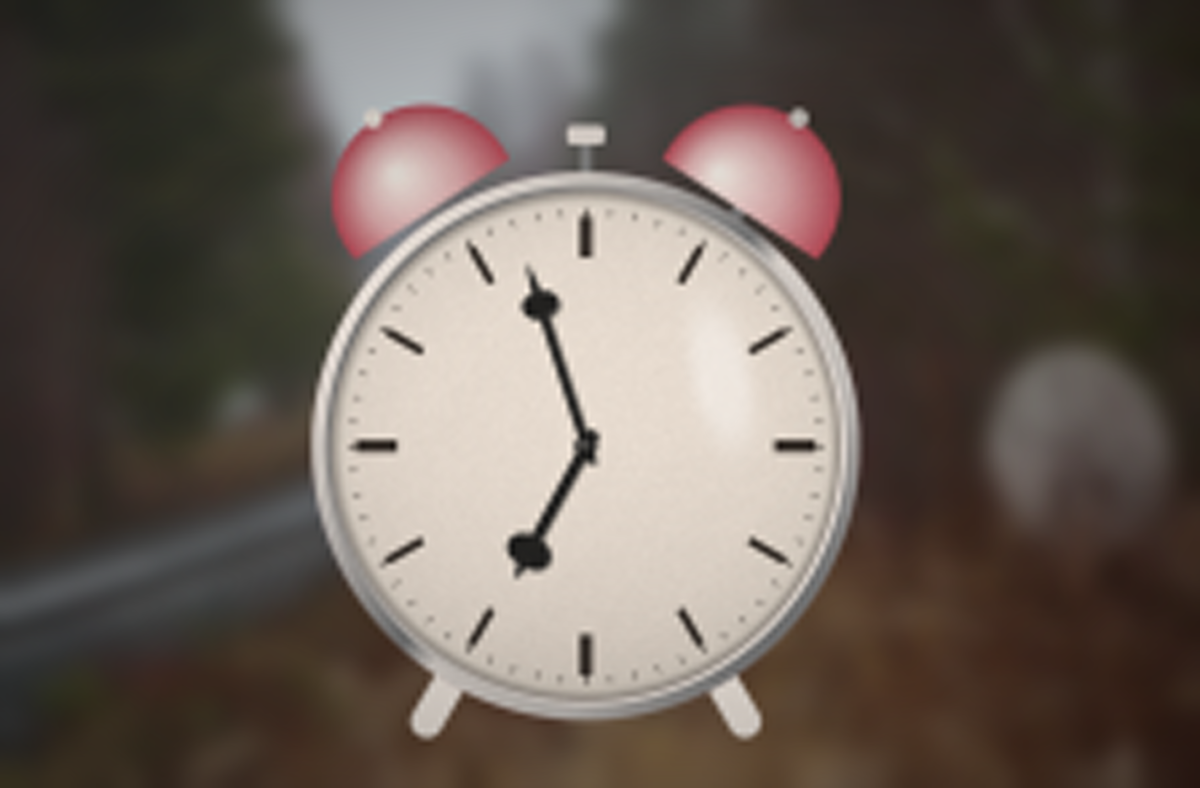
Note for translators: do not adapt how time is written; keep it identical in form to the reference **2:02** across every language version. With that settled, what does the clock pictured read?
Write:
**6:57**
